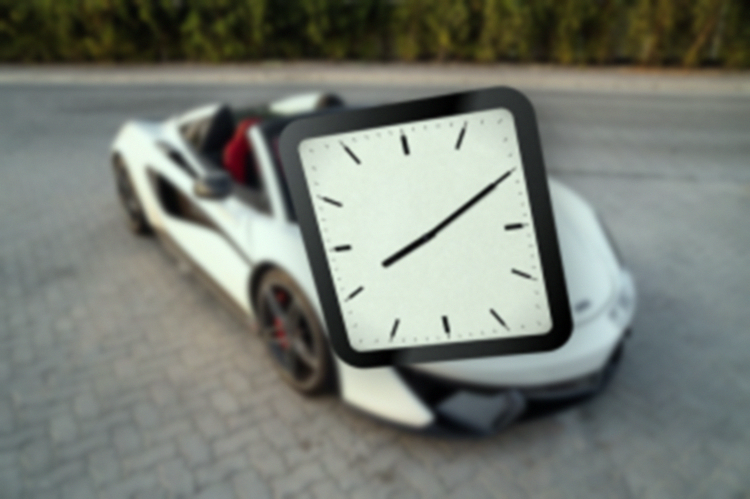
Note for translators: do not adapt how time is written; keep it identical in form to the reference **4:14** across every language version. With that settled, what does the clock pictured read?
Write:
**8:10**
